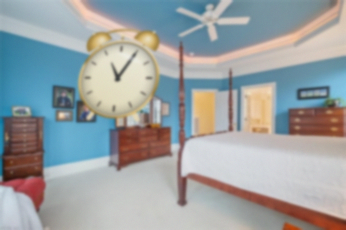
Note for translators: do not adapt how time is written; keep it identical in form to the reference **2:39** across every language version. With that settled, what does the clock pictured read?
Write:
**11:05**
